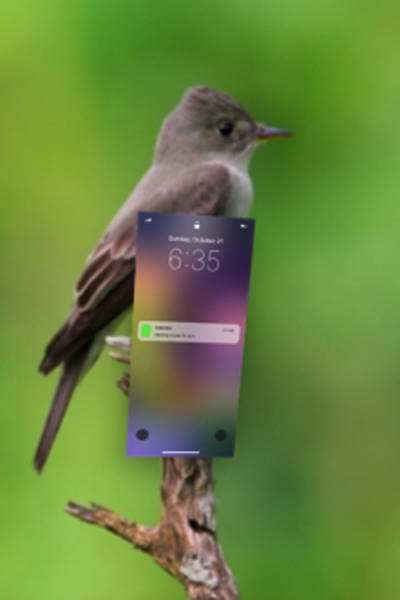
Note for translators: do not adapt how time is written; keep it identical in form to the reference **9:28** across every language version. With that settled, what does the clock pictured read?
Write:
**6:35**
